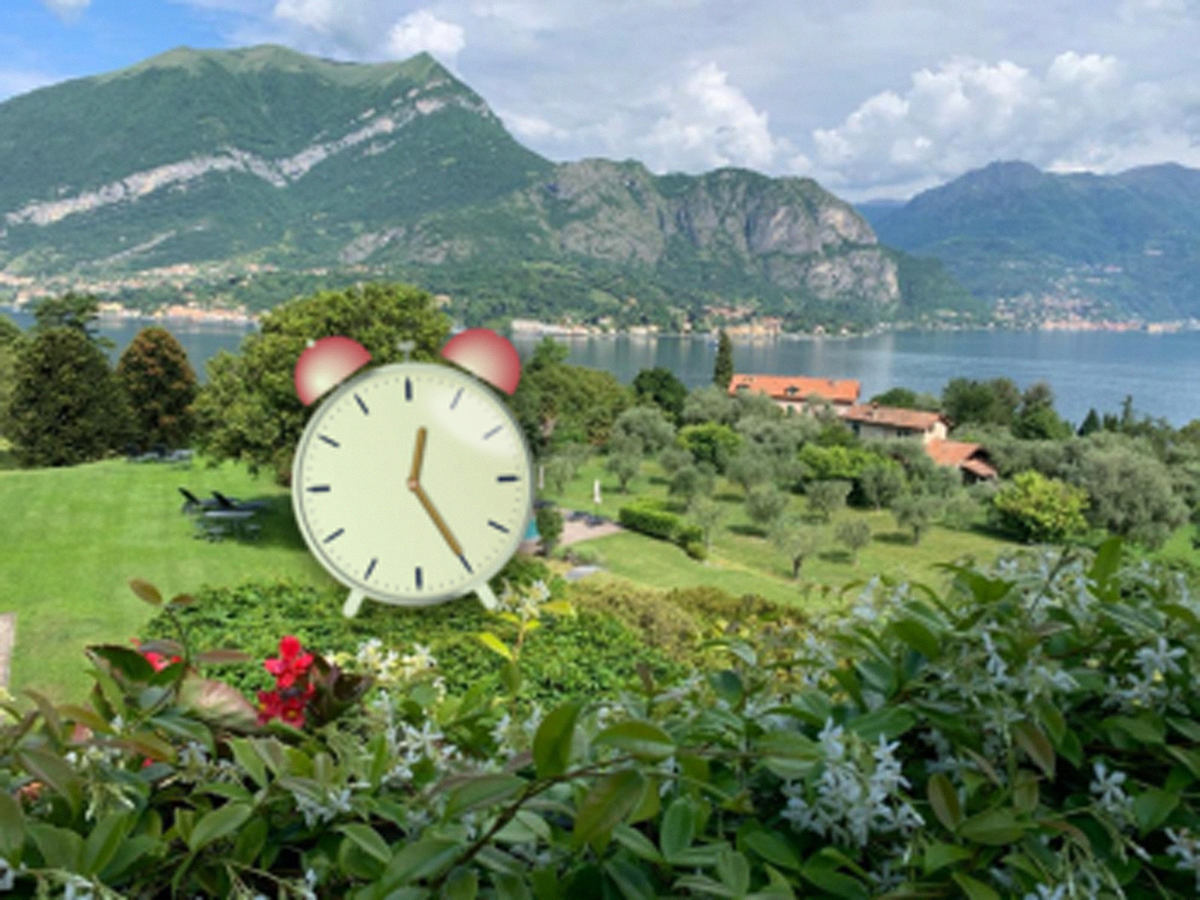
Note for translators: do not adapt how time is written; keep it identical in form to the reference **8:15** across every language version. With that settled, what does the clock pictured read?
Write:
**12:25**
